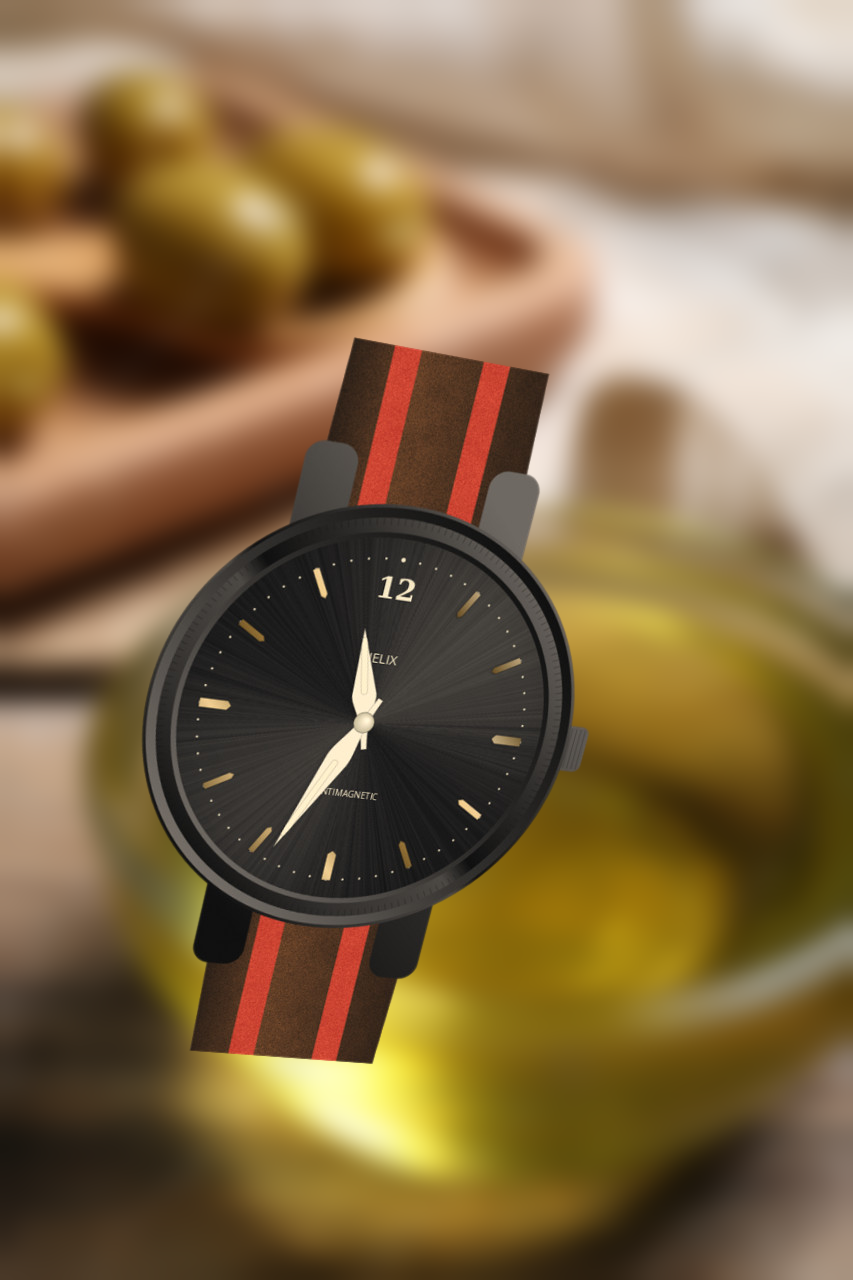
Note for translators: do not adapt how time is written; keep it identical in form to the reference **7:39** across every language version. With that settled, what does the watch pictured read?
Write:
**11:34**
